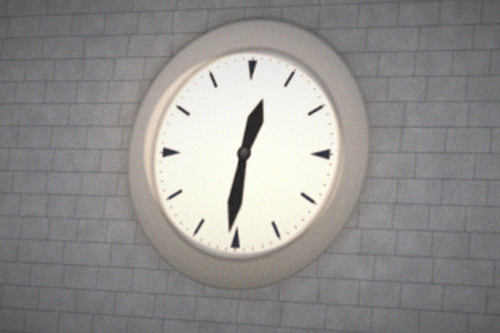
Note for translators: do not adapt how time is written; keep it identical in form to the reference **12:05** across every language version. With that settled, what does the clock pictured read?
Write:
**12:31**
